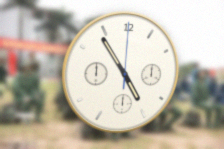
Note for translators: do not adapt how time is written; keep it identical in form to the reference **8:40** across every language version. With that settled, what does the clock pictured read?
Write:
**4:54**
